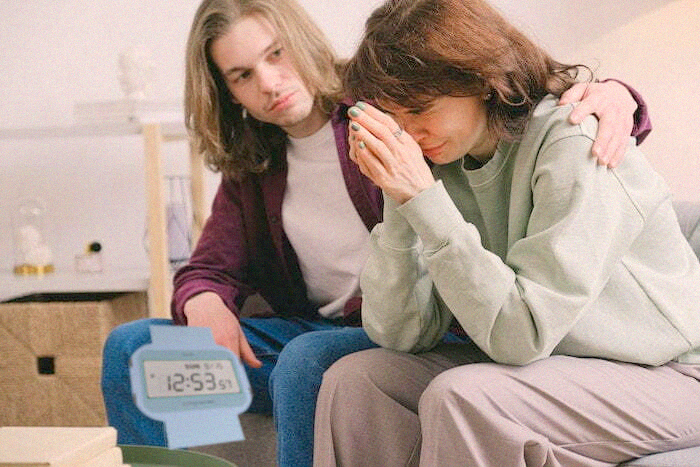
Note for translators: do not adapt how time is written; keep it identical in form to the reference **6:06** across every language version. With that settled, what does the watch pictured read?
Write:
**12:53**
